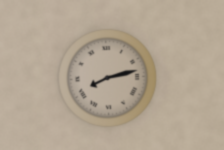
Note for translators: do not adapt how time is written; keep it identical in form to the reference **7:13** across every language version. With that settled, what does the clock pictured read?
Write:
**8:13**
